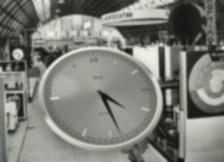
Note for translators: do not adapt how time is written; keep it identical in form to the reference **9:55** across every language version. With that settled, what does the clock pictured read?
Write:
**4:28**
